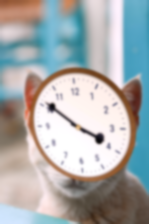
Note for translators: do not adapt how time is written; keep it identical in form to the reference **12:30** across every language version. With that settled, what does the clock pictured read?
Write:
**3:51**
